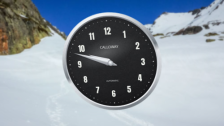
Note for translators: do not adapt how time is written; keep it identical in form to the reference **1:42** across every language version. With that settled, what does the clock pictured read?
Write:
**9:48**
